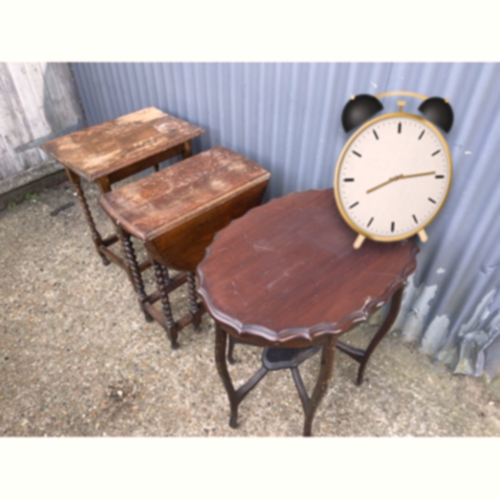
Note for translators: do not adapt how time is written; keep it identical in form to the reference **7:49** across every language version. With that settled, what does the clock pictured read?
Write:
**8:14**
